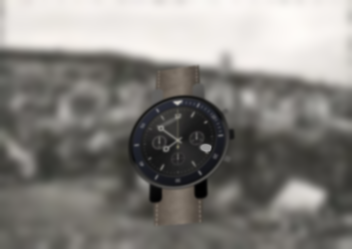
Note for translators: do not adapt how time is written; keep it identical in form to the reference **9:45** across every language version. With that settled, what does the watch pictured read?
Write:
**7:52**
